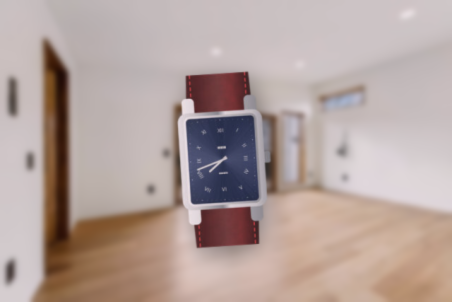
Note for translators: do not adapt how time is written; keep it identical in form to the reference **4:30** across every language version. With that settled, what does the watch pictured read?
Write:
**7:42**
